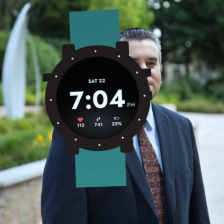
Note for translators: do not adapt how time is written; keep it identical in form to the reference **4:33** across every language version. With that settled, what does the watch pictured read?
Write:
**7:04**
